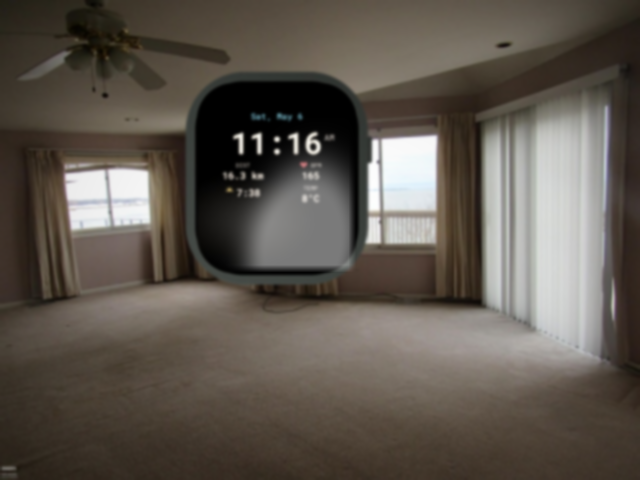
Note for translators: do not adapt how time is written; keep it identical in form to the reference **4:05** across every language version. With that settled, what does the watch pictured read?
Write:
**11:16**
